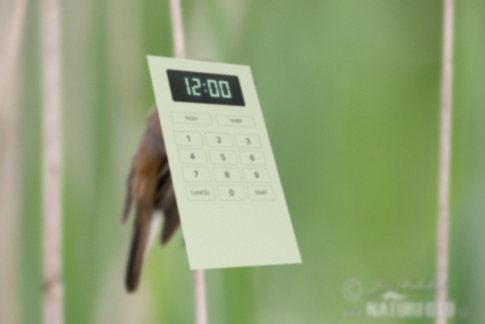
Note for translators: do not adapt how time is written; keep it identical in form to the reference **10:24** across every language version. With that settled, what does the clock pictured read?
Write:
**12:00**
